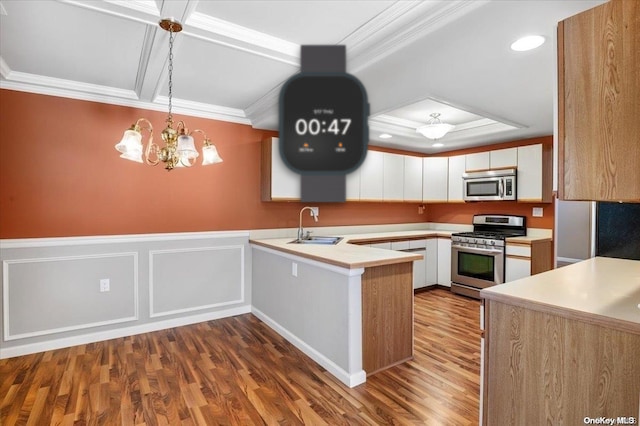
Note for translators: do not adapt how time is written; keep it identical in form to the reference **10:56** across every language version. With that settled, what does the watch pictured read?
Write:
**0:47**
